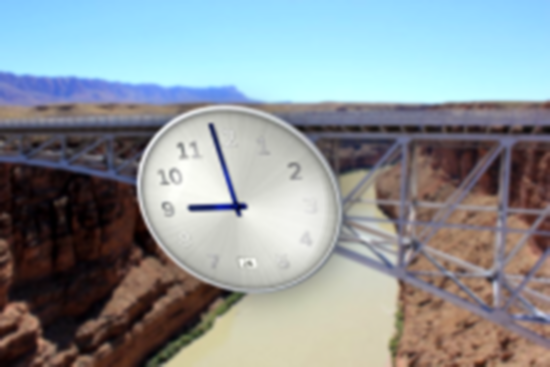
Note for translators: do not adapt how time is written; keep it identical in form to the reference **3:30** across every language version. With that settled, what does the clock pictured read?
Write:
**8:59**
